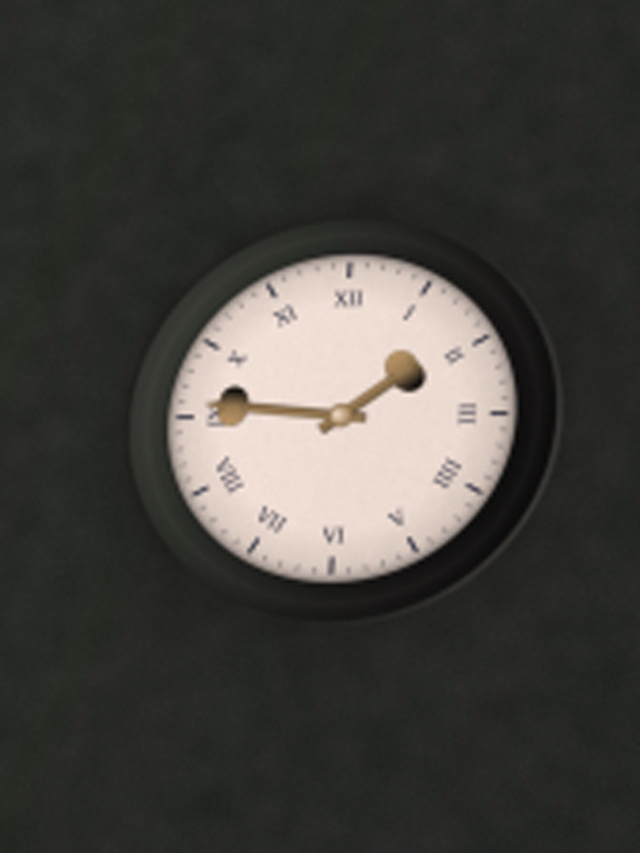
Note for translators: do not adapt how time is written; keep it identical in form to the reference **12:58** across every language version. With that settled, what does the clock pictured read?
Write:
**1:46**
